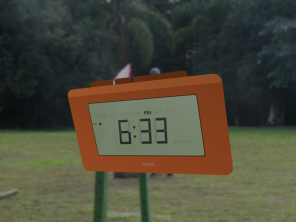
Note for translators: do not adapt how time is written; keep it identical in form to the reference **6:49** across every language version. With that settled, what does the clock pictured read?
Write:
**6:33**
